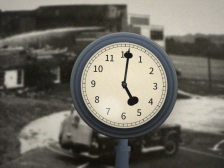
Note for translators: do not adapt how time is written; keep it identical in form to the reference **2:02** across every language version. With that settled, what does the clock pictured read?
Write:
**5:01**
